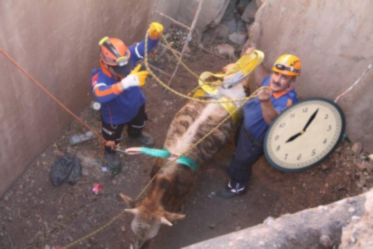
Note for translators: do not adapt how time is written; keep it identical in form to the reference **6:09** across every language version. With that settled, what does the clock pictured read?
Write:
**8:05**
